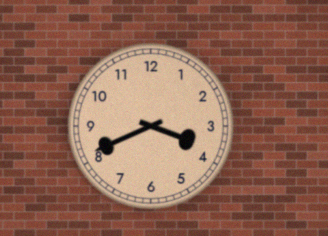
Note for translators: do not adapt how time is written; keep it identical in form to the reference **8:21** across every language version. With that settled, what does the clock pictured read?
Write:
**3:41**
